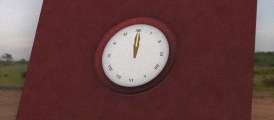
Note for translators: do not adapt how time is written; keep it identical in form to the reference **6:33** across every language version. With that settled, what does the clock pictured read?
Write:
**12:00**
